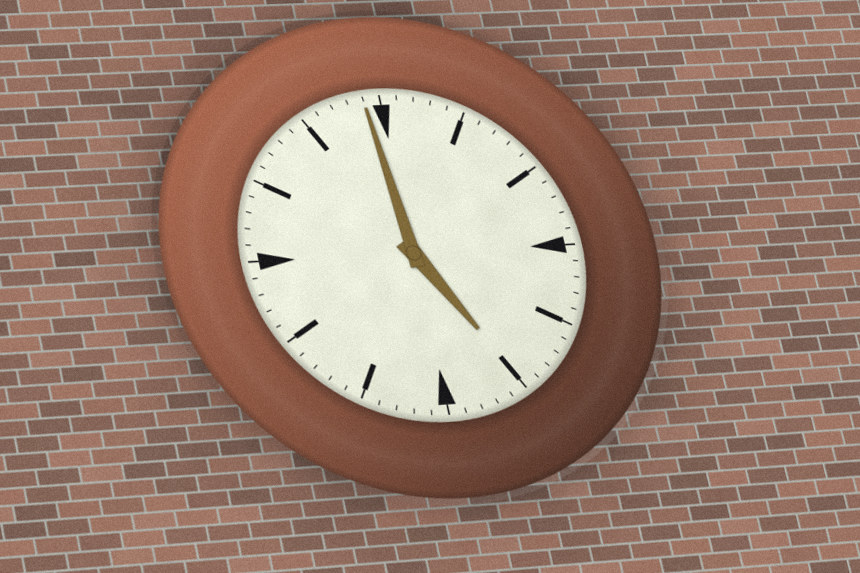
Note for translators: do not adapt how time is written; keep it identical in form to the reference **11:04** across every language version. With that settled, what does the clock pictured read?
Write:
**4:59**
